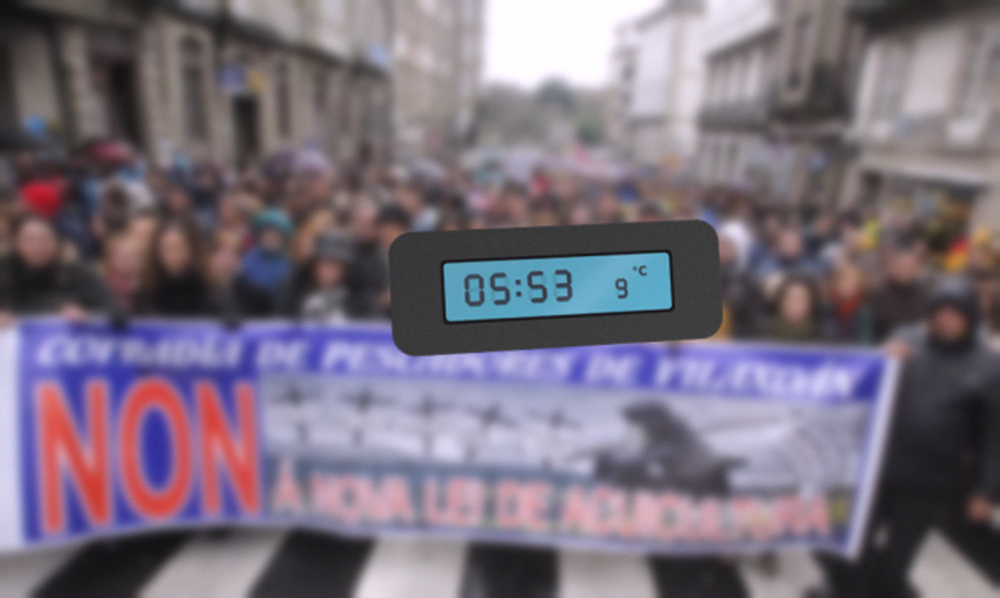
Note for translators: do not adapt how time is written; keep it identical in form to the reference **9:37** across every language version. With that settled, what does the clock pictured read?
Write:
**5:53**
